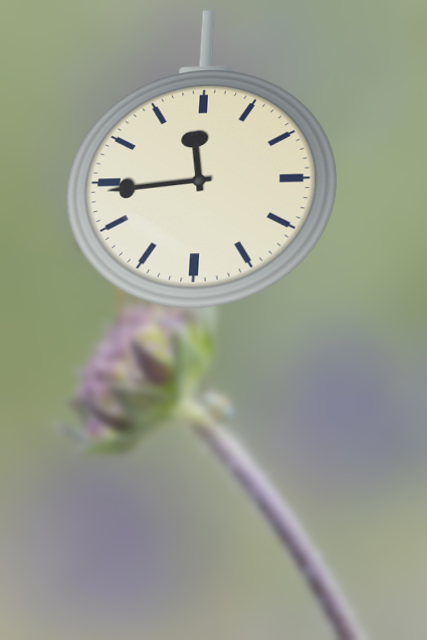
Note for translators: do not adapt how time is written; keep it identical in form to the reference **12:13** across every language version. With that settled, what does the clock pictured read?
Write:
**11:44**
